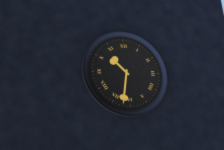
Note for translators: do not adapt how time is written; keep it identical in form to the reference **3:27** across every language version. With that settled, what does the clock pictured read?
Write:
**10:32**
